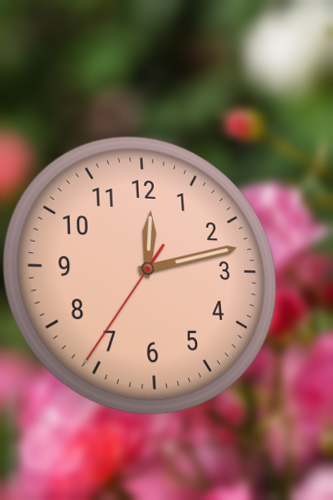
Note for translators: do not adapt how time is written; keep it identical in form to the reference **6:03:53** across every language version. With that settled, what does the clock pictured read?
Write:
**12:12:36**
